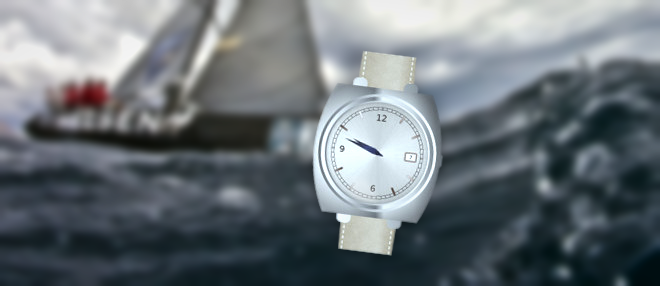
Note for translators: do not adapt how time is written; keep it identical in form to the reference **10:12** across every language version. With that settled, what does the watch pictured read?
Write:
**9:48**
